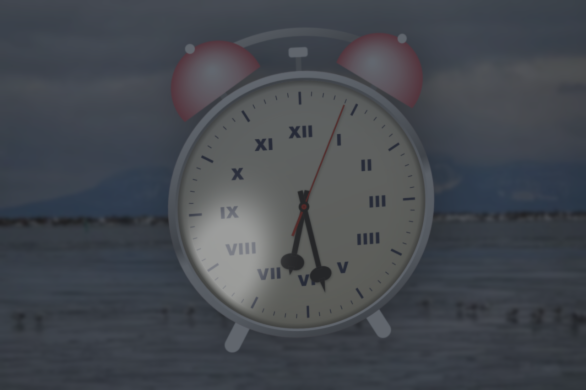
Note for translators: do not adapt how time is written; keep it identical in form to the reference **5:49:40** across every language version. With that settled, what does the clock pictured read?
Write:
**6:28:04**
